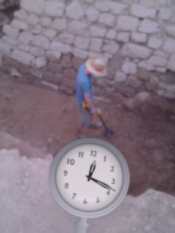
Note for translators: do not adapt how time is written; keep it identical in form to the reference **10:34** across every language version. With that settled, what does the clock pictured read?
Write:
**12:18**
